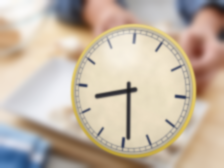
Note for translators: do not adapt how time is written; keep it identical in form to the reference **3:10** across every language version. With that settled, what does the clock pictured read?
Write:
**8:29**
